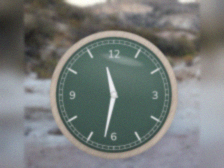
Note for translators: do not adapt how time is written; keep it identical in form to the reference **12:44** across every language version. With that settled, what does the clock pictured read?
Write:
**11:32**
